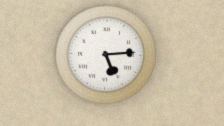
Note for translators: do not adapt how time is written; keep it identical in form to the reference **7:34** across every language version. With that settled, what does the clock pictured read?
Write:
**5:14**
